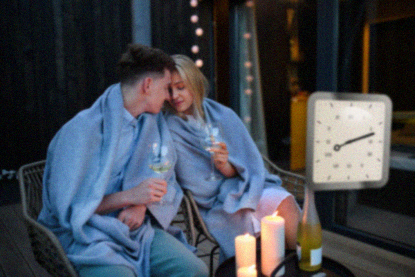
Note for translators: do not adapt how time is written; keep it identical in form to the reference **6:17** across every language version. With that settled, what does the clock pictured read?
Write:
**8:12**
